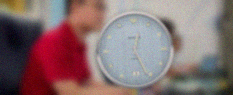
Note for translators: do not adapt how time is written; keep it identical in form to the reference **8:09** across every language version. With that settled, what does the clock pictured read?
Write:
**12:26**
